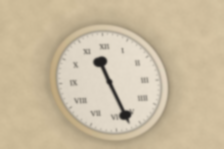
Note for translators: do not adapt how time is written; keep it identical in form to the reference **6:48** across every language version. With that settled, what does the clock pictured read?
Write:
**11:27**
